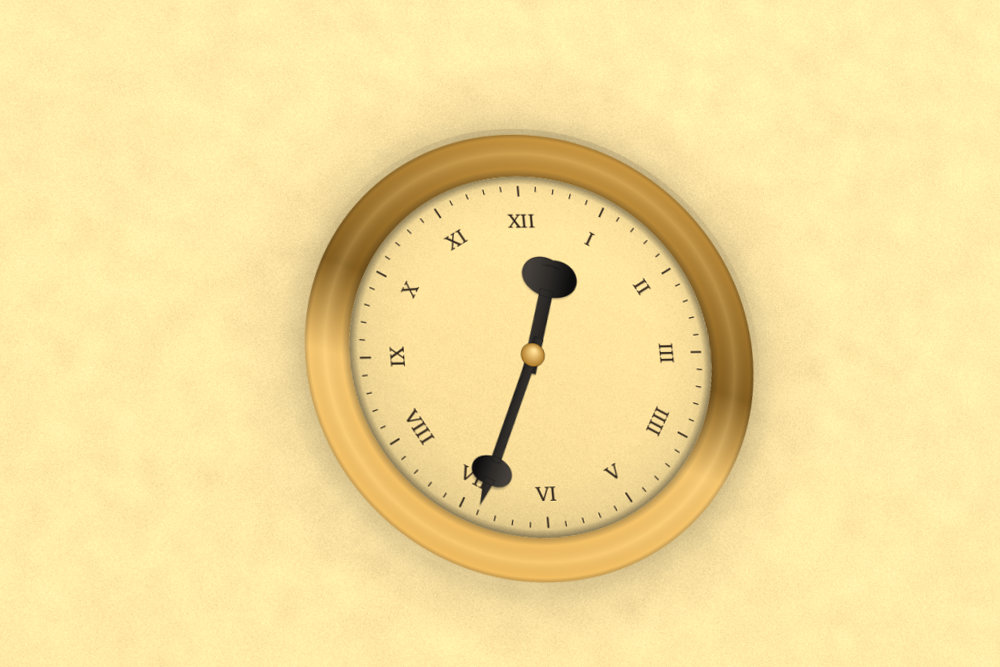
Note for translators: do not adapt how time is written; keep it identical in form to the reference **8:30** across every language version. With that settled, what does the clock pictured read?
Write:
**12:34**
